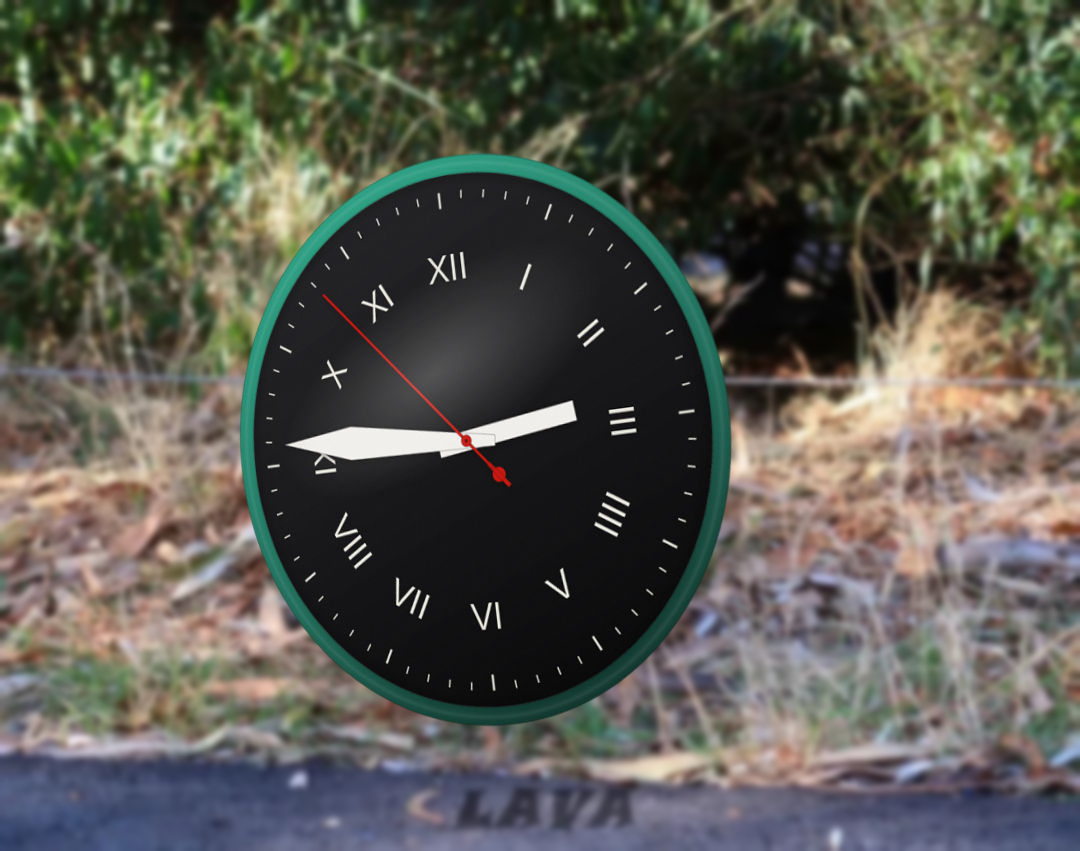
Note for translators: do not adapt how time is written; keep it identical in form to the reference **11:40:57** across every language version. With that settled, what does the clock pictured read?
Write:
**2:45:53**
